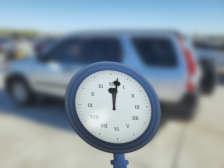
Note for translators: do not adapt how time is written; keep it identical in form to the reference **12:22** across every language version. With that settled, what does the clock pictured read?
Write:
**12:02**
